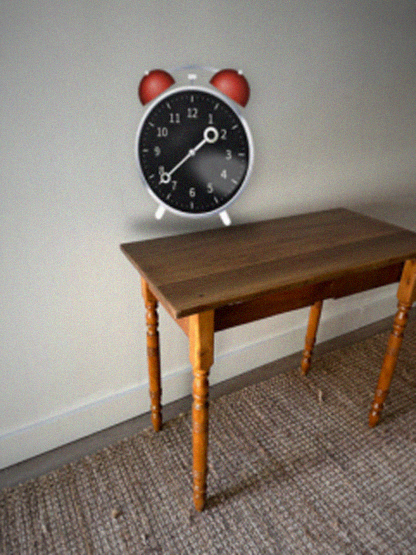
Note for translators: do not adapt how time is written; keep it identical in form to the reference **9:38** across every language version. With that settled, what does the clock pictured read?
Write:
**1:38**
